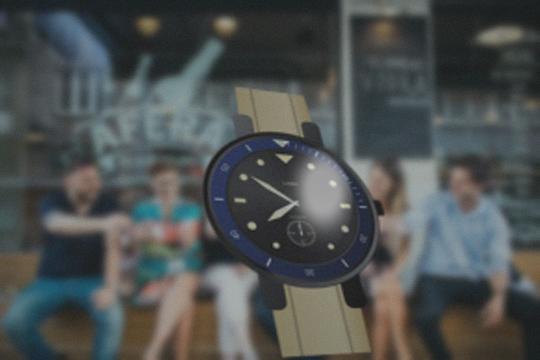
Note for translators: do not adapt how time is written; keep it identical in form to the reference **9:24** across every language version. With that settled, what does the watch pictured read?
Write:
**7:51**
